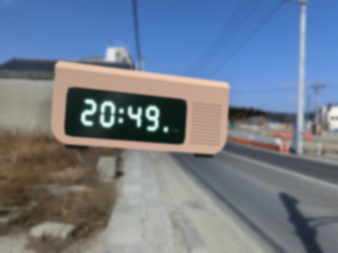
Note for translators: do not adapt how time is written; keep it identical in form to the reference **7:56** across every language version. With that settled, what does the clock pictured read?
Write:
**20:49**
